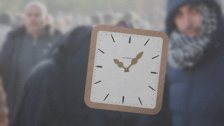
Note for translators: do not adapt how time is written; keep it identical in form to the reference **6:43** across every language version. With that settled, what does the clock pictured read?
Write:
**10:06**
